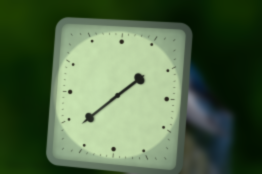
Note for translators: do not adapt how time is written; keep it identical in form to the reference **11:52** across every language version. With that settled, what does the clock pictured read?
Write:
**1:38**
